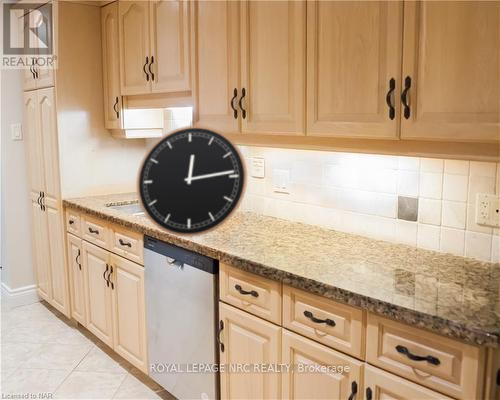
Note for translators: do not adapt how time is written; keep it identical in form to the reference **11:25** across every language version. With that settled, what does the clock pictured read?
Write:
**12:14**
